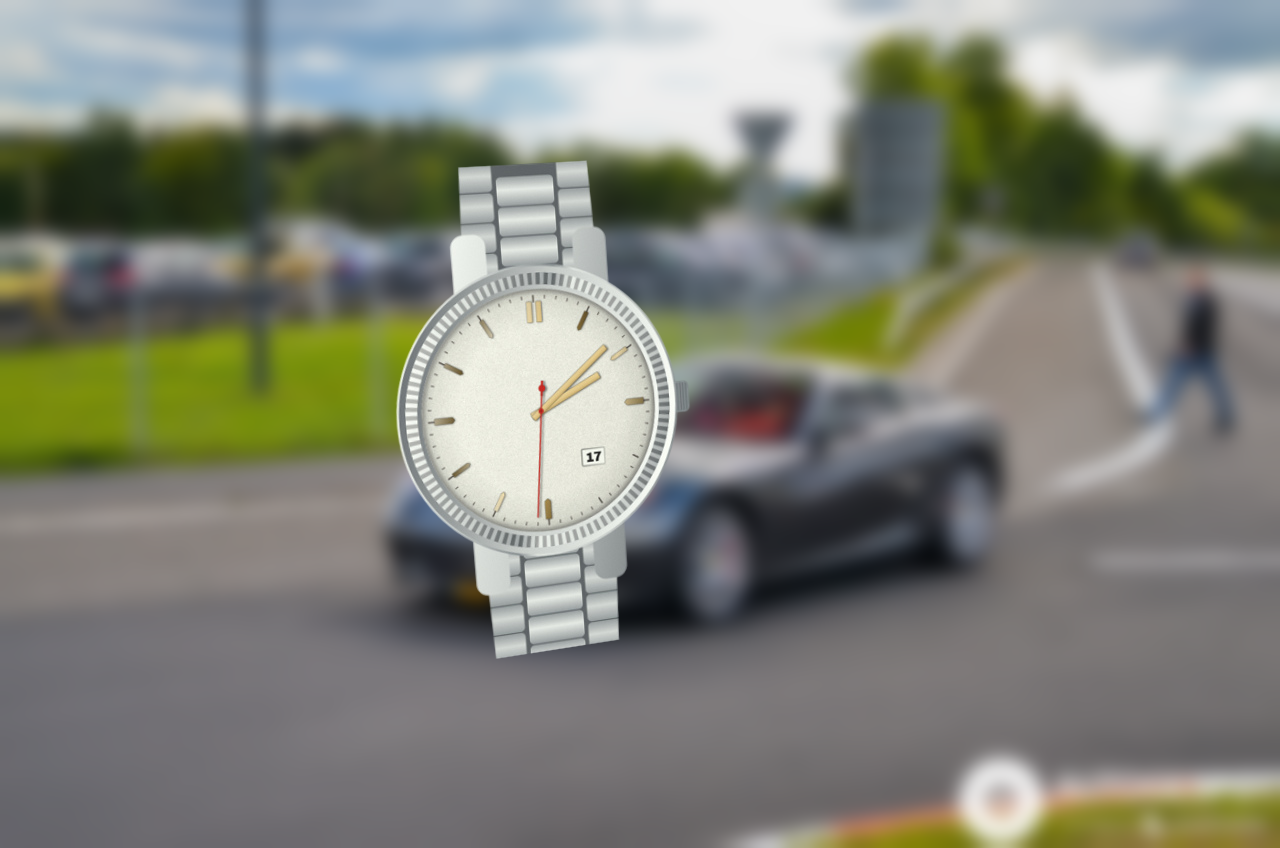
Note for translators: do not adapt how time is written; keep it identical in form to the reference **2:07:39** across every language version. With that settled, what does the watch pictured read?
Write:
**2:08:31**
